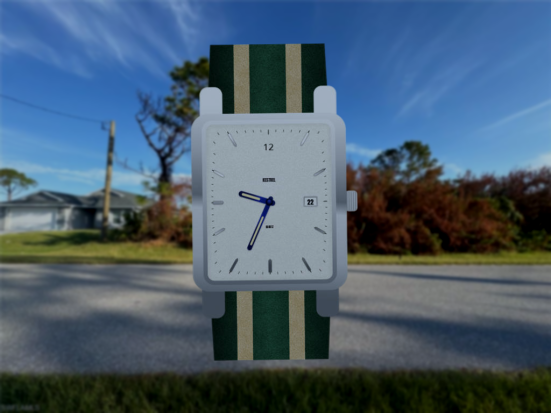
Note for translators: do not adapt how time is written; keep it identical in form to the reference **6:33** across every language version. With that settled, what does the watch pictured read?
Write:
**9:34**
